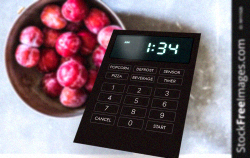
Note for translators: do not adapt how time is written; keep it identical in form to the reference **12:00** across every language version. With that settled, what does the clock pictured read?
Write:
**1:34**
